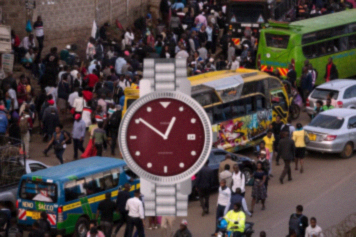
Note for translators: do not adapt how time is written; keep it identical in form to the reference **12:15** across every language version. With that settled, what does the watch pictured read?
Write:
**12:51**
